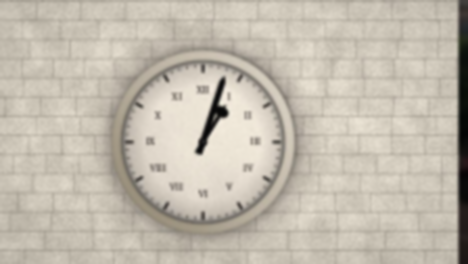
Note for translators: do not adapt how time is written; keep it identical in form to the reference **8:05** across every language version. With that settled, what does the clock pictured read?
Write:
**1:03**
